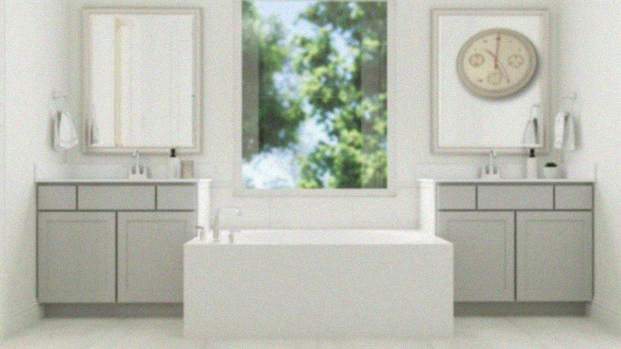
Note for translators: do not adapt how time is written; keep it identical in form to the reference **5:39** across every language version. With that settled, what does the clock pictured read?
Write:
**10:25**
